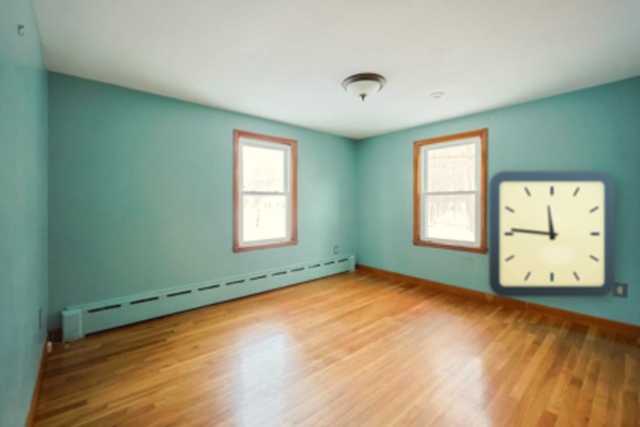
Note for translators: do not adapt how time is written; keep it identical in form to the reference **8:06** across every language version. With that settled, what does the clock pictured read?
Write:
**11:46**
